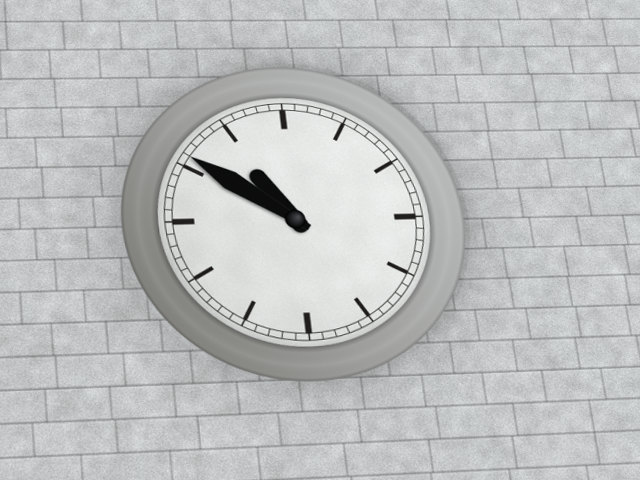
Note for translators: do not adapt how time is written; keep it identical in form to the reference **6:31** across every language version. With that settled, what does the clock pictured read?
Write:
**10:51**
